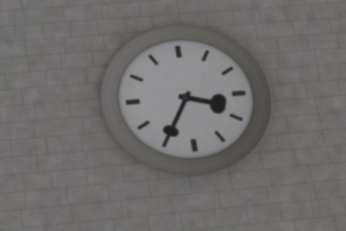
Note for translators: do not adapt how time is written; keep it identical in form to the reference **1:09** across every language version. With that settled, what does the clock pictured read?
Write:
**3:35**
